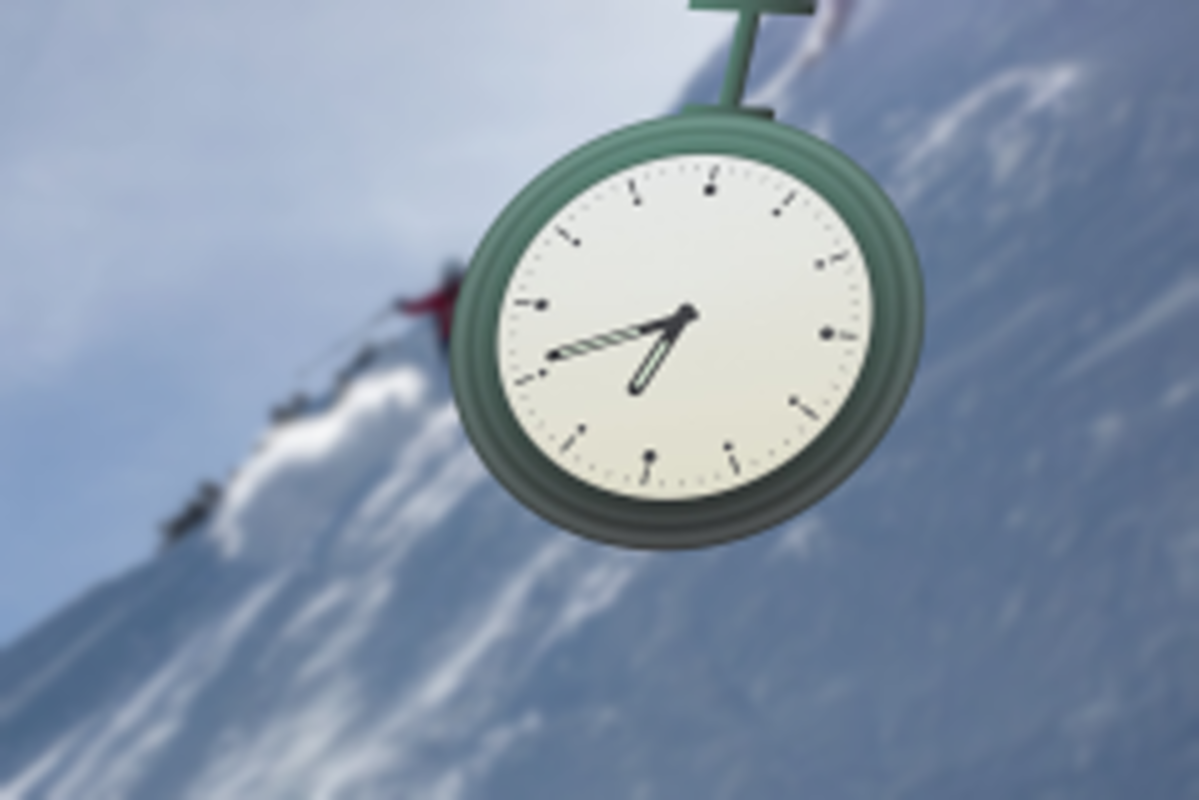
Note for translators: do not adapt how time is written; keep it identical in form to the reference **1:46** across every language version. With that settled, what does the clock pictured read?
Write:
**6:41**
